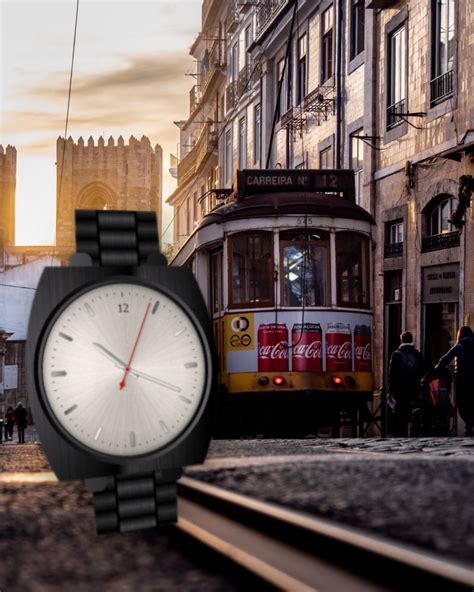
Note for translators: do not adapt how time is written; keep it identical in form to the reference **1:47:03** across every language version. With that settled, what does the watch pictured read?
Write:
**10:19:04**
